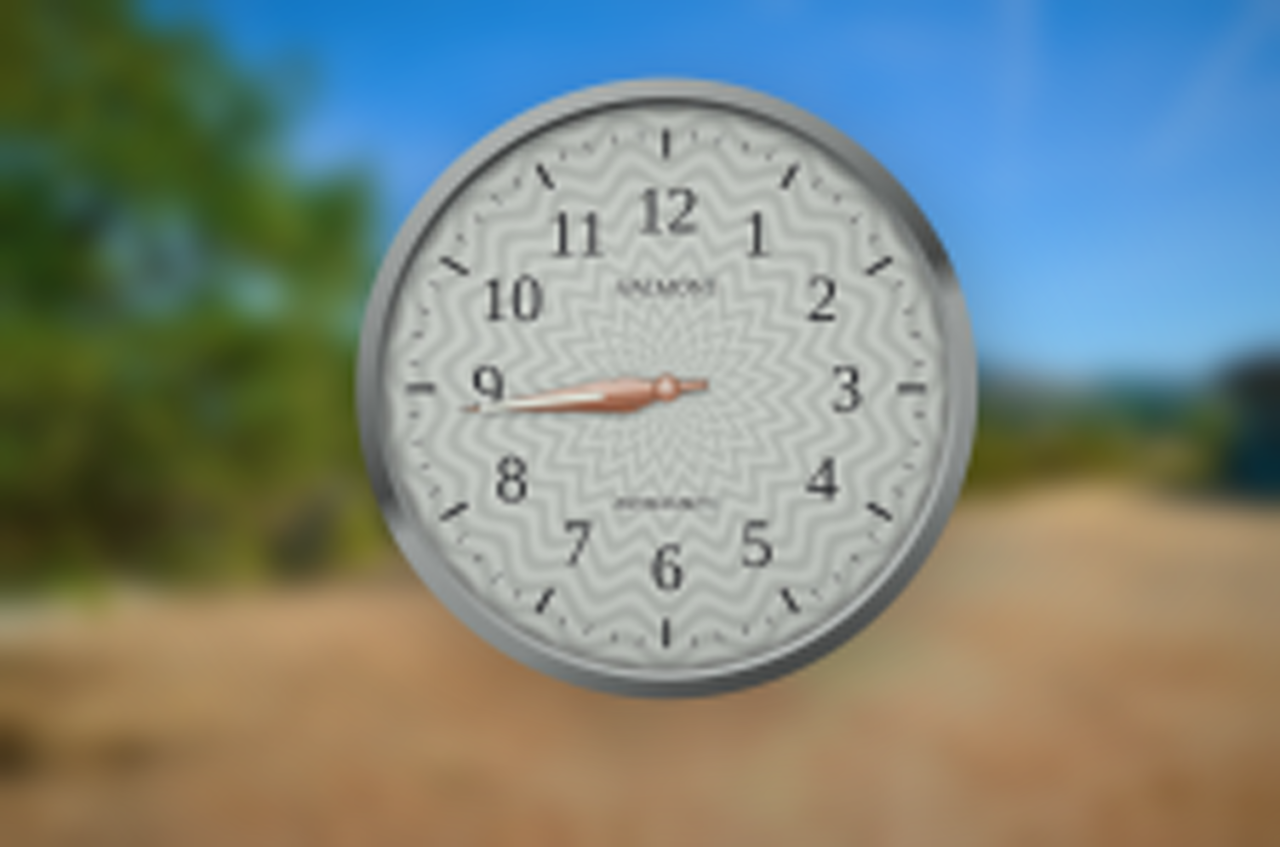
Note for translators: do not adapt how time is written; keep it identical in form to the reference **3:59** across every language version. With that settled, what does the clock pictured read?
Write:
**8:44**
